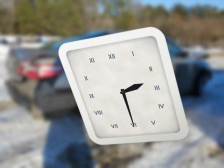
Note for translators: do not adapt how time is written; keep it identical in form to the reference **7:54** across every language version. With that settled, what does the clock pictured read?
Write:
**2:30**
